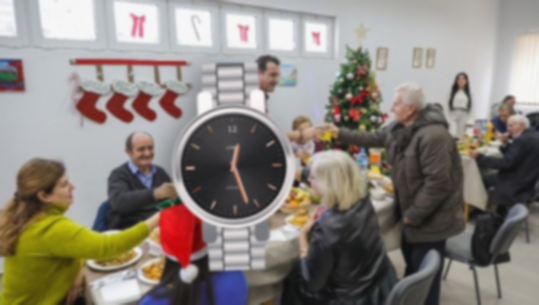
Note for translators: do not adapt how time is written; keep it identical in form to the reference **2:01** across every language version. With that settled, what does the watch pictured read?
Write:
**12:27**
